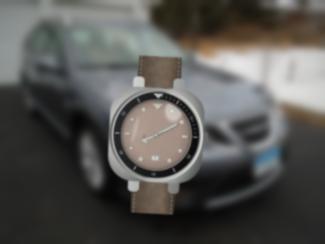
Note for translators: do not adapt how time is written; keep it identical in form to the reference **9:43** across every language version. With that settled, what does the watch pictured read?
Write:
**8:10**
